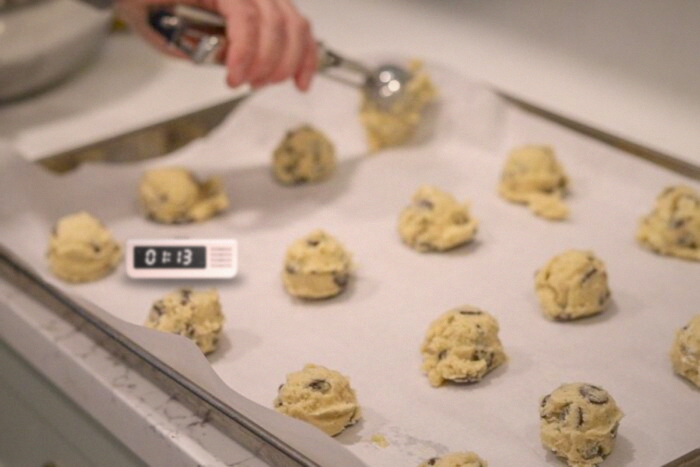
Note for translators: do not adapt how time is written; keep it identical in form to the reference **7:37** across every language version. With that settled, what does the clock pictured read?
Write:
**1:13**
